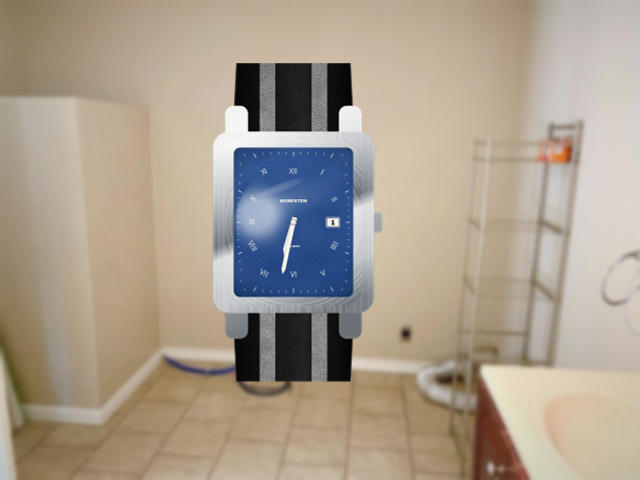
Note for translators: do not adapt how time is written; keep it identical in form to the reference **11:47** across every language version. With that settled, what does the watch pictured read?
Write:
**6:32**
